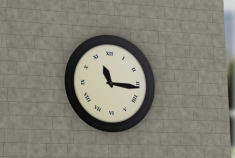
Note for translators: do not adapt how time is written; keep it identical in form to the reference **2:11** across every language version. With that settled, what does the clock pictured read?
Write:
**11:16**
